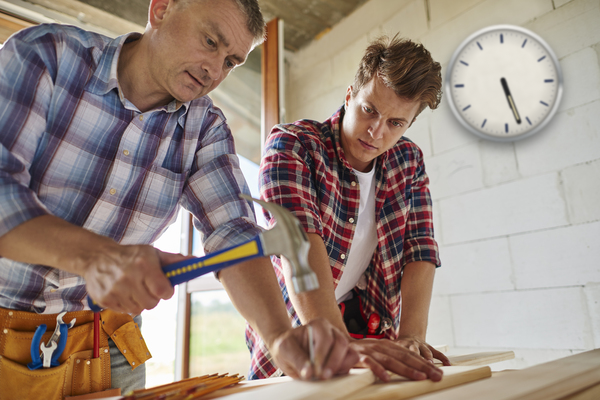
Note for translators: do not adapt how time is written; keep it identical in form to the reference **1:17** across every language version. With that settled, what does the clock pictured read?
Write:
**5:27**
